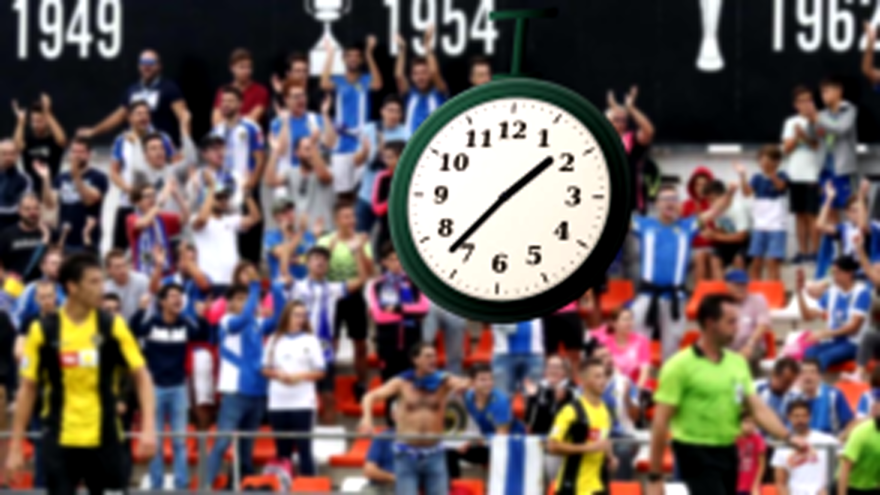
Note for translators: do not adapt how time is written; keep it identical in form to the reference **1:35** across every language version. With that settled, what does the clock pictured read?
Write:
**1:37**
